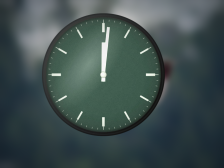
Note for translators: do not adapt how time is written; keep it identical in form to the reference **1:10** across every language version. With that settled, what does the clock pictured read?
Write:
**12:01**
